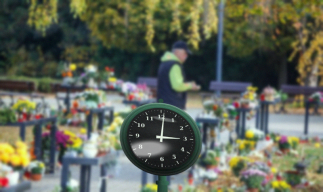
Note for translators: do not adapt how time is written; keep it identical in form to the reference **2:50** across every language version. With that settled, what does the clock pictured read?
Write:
**3:01**
